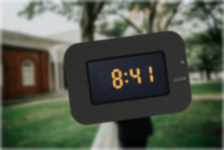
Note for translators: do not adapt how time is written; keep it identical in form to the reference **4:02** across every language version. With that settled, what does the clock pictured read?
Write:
**8:41**
